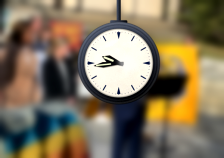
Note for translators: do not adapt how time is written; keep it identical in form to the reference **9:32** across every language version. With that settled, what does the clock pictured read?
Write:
**9:44**
